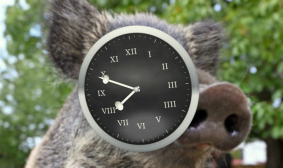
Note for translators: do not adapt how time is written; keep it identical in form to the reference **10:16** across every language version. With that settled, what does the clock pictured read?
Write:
**7:49**
